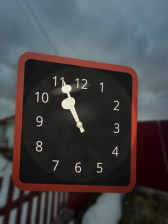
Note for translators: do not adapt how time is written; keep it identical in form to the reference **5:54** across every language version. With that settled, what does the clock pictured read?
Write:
**10:56**
